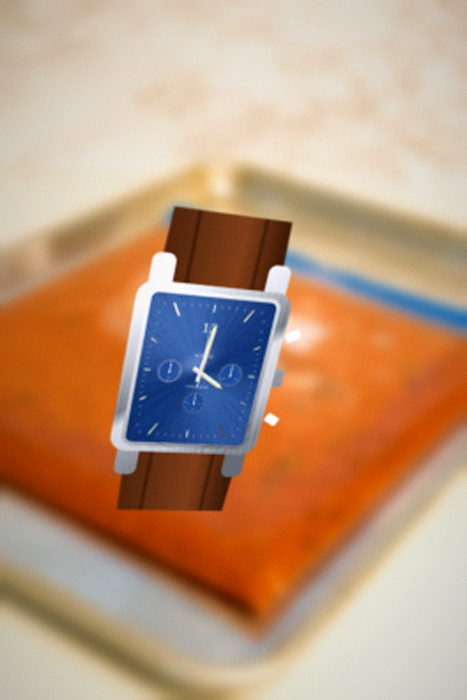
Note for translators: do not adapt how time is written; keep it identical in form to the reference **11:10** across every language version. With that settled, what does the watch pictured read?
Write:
**4:01**
